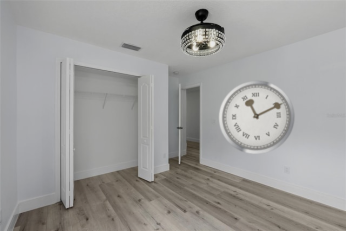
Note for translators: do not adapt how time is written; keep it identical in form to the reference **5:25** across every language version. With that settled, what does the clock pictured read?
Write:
**11:11**
